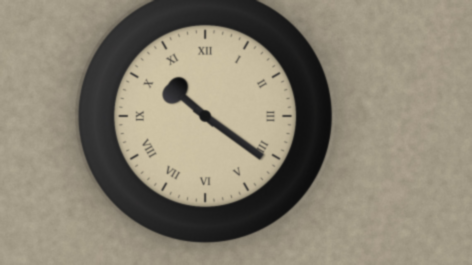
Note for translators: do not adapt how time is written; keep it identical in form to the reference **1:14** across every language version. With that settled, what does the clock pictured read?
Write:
**10:21**
